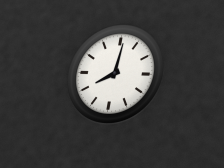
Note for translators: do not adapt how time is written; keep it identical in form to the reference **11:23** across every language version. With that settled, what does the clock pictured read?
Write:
**8:01**
